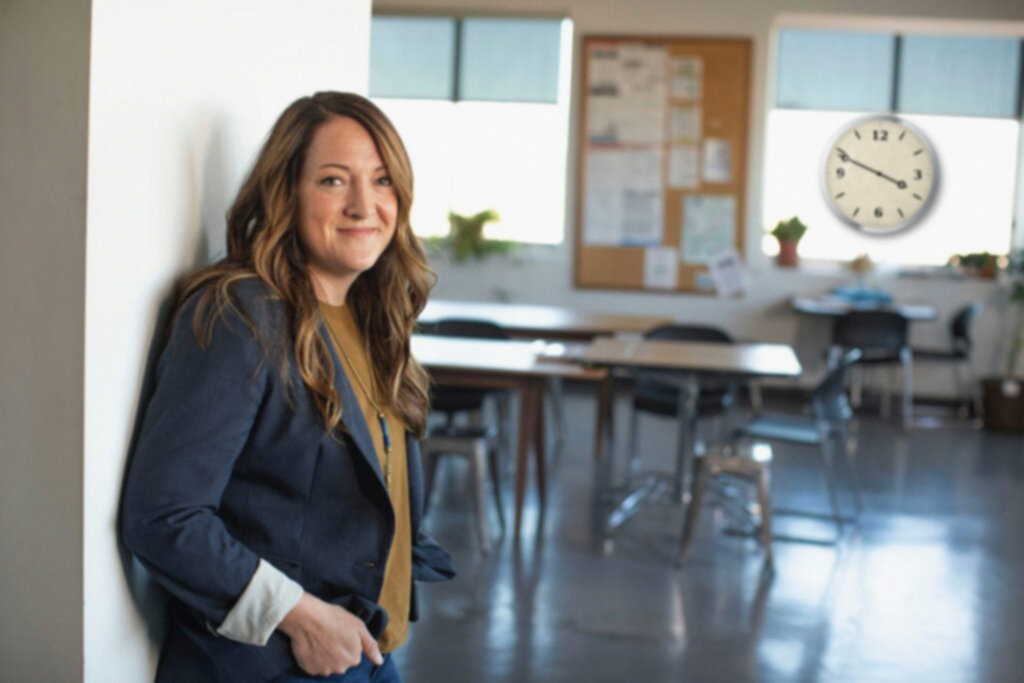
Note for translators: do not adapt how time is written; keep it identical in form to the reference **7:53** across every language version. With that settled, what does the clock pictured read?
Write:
**3:49**
